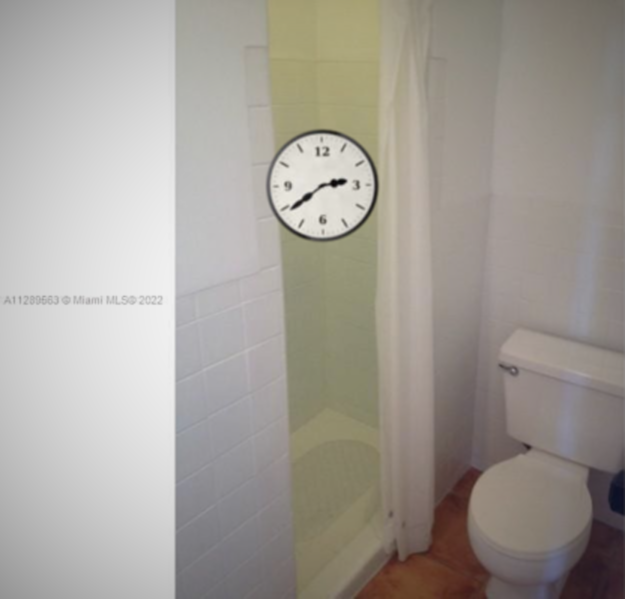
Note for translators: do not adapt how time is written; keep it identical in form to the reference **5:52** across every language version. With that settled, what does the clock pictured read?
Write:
**2:39**
